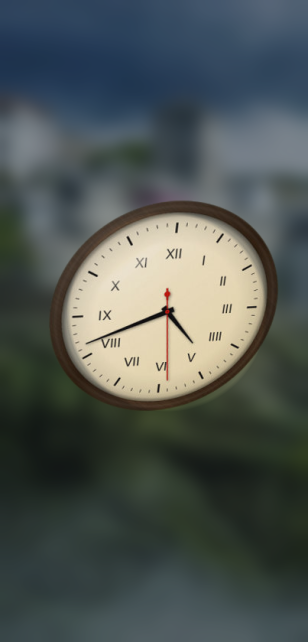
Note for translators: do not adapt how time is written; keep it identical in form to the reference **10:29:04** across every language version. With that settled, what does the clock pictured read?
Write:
**4:41:29**
